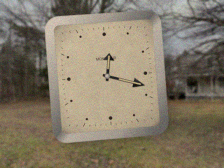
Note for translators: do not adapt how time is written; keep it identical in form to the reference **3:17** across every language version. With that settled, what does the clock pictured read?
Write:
**12:18**
